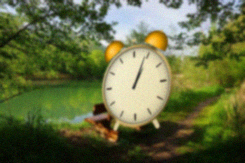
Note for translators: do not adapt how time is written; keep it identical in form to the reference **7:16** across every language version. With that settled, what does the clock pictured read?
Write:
**1:04**
